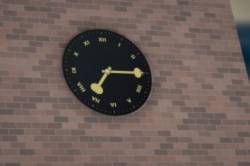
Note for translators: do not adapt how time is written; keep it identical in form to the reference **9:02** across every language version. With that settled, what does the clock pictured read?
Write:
**7:15**
